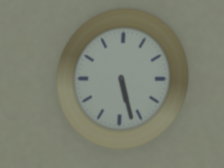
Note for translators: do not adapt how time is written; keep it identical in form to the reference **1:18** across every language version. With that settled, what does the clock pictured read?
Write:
**5:27**
